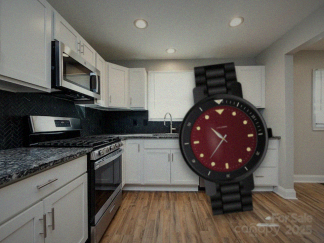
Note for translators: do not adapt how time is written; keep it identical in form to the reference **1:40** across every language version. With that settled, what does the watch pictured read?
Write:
**10:37**
